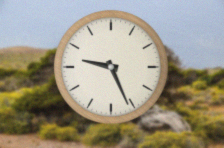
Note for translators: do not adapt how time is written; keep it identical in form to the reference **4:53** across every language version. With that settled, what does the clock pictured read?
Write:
**9:26**
